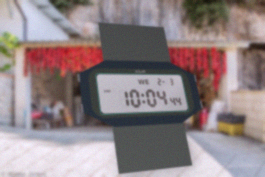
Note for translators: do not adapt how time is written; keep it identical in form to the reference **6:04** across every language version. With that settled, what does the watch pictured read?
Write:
**10:04**
